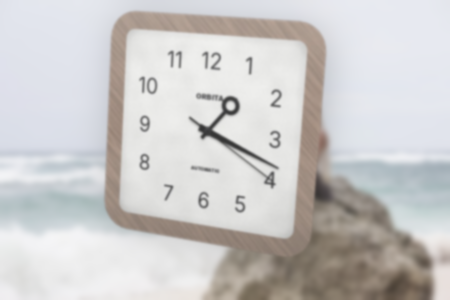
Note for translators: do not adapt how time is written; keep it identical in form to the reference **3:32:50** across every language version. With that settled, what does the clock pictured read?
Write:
**1:18:20**
